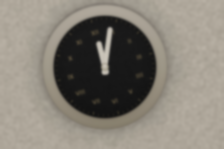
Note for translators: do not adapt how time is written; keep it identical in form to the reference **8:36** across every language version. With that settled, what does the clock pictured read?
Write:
**12:04**
